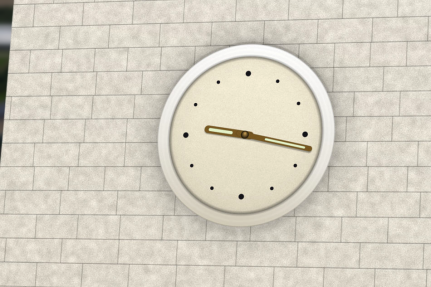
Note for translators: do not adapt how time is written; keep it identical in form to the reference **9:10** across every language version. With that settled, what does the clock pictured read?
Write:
**9:17**
